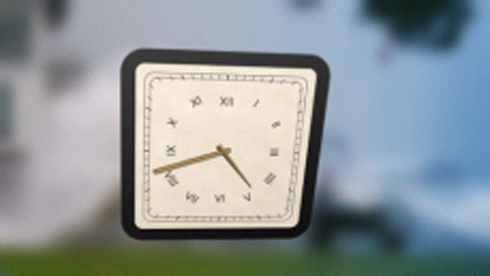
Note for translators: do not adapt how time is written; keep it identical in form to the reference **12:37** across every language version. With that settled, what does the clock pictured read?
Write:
**4:42**
